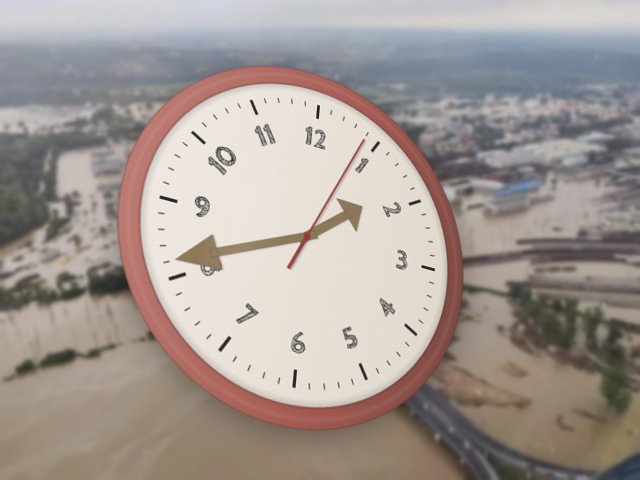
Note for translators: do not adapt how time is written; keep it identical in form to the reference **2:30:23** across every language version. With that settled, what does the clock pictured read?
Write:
**1:41:04**
